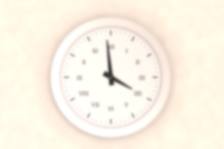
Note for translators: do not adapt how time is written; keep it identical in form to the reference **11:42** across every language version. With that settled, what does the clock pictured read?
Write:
**3:59**
